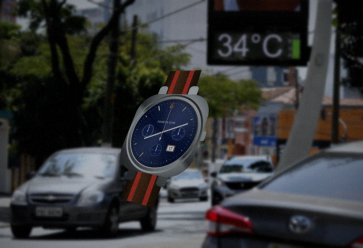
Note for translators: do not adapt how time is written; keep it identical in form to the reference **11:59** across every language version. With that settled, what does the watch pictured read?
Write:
**8:11**
